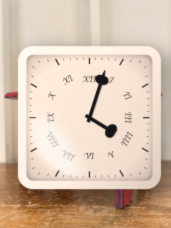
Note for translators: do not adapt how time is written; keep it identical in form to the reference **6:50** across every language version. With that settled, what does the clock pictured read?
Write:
**4:03**
